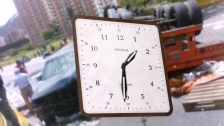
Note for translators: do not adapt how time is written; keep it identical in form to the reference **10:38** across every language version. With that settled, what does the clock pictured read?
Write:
**1:31**
